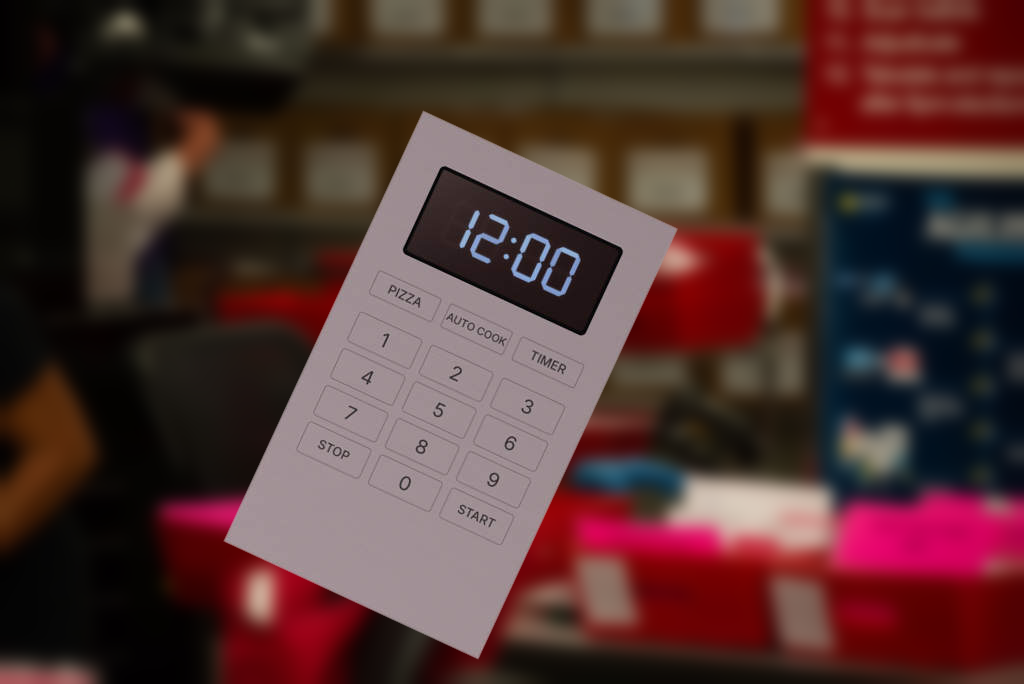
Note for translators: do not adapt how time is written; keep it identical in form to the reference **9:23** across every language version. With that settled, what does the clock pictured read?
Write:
**12:00**
